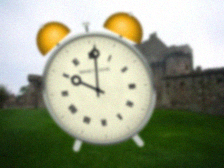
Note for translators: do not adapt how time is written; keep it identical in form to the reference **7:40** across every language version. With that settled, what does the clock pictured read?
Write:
**10:01**
